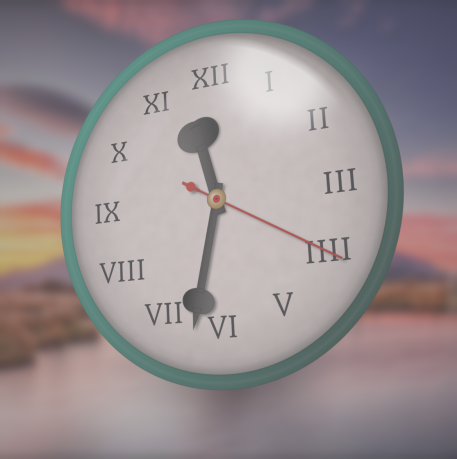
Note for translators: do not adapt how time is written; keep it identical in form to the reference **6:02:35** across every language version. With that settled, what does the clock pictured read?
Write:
**11:32:20**
